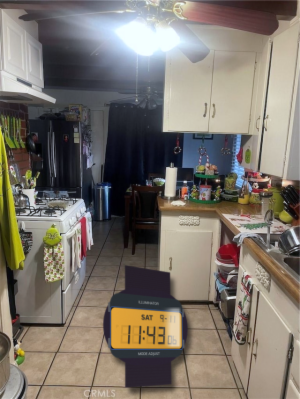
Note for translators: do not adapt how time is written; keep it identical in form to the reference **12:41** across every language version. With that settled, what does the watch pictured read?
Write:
**11:43**
